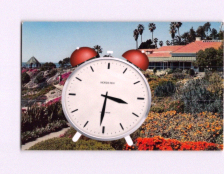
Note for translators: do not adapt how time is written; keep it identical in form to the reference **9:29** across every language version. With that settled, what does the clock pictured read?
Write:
**3:31**
